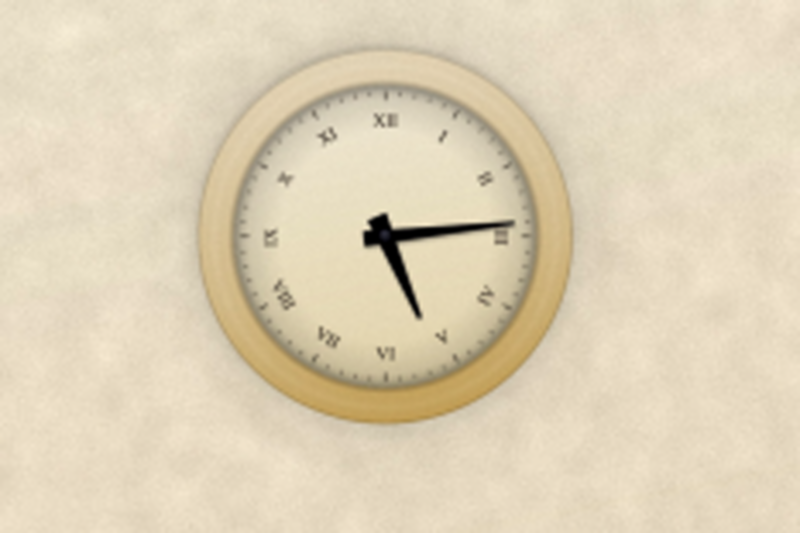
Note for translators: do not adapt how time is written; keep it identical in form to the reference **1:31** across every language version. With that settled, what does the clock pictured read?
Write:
**5:14**
